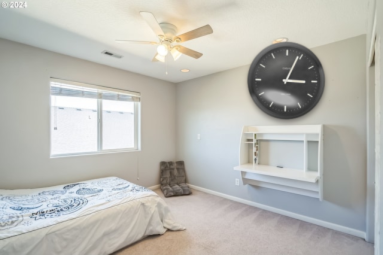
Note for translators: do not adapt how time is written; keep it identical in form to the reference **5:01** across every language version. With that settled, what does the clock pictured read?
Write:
**3:04**
